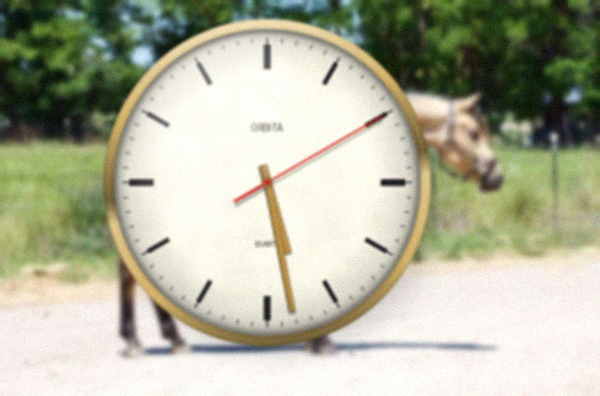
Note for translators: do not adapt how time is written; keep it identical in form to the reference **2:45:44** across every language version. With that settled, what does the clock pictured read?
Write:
**5:28:10**
